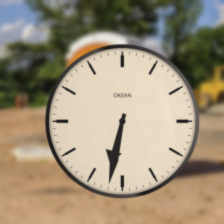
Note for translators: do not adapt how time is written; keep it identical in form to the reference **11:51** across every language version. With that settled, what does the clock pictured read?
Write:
**6:32**
